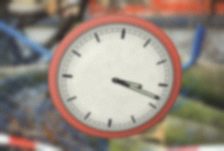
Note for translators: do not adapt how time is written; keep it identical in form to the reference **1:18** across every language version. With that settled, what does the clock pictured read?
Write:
**3:18**
